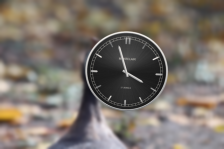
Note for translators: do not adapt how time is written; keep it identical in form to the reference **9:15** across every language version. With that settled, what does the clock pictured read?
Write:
**3:57**
